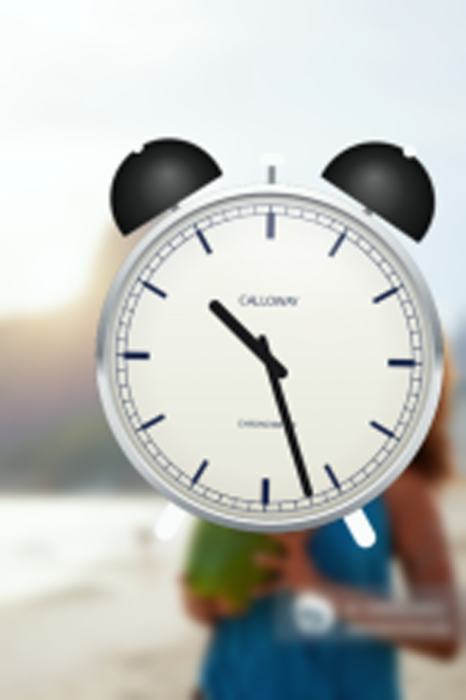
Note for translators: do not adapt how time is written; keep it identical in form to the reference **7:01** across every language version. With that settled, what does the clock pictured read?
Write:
**10:27**
